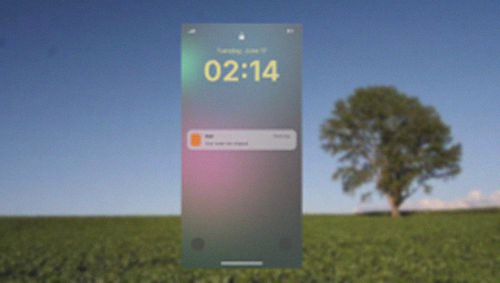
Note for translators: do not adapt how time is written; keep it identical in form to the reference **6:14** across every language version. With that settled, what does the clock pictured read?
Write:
**2:14**
